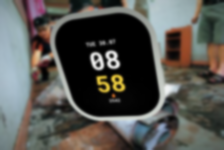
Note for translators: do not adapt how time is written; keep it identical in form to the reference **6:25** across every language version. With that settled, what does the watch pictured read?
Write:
**8:58**
